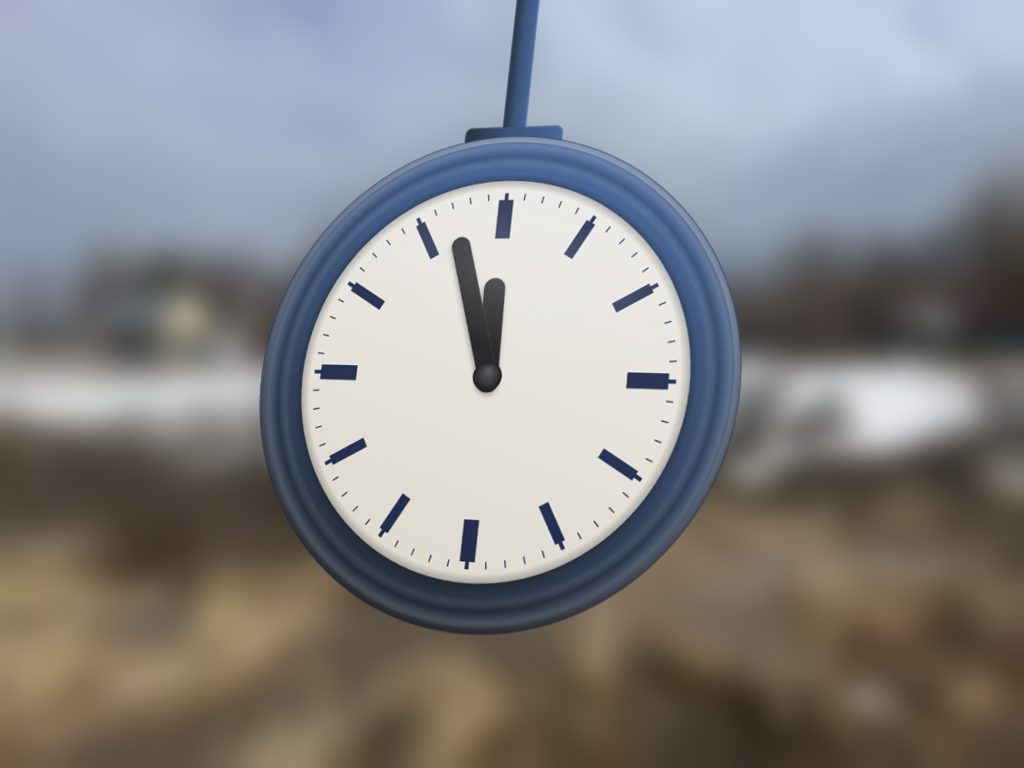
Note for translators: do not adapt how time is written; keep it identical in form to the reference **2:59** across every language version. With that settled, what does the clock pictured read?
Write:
**11:57**
